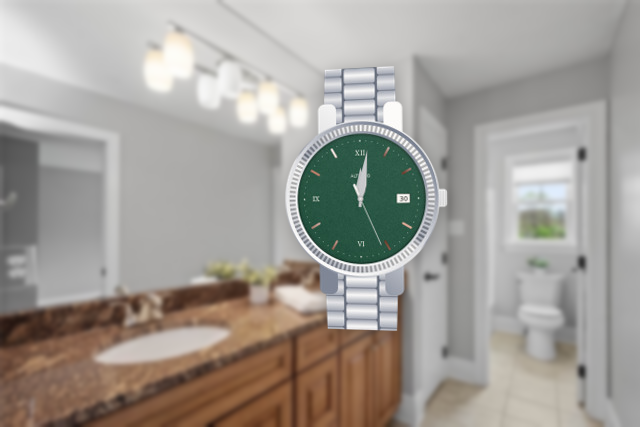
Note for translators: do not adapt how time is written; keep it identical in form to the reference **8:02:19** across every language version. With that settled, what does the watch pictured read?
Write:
**12:01:26**
